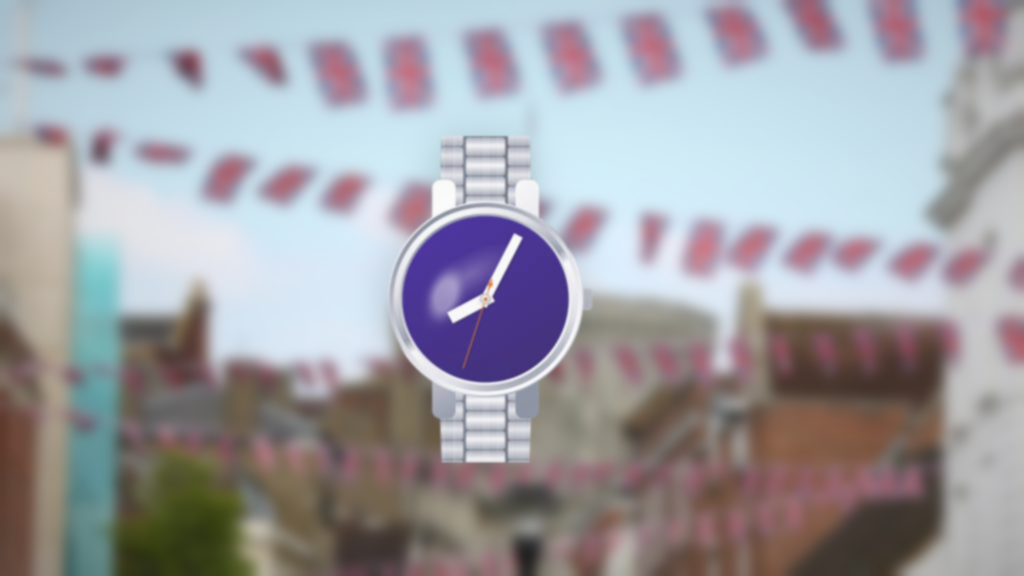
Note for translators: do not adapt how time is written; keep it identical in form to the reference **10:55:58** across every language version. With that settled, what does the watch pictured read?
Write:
**8:04:33**
